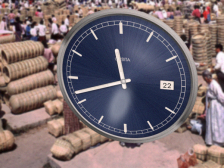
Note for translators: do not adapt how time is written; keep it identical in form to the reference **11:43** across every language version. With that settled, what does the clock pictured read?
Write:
**11:42**
